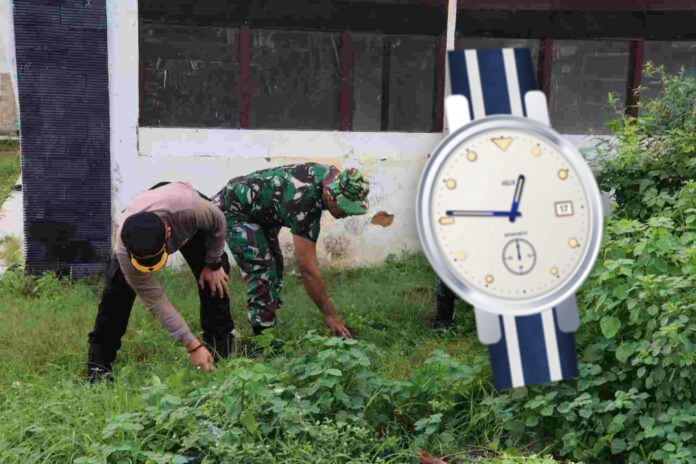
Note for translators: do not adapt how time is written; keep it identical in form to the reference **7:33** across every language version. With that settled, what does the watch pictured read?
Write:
**12:46**
